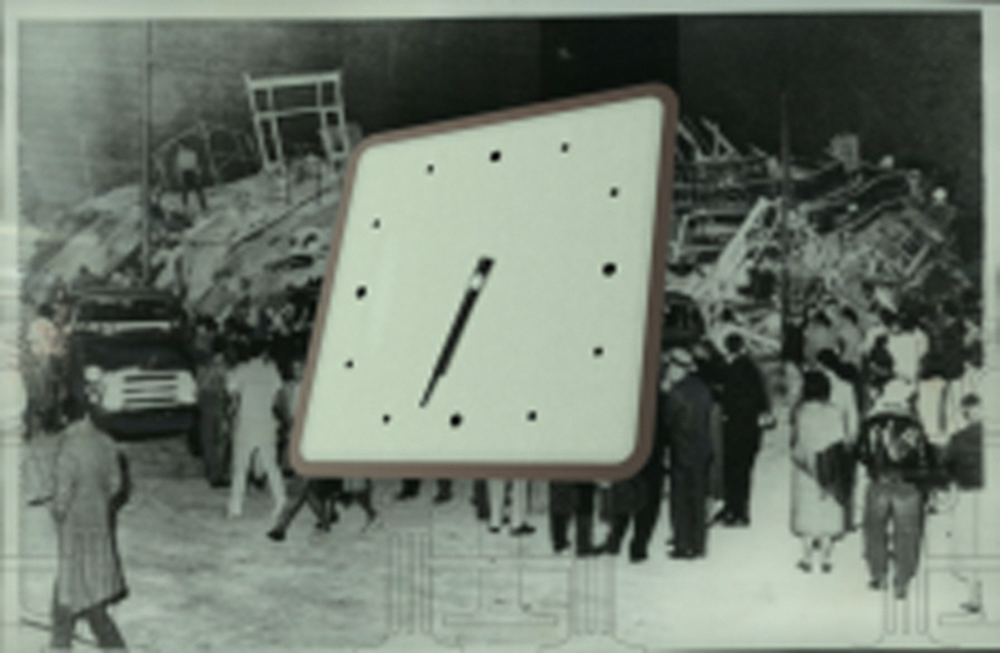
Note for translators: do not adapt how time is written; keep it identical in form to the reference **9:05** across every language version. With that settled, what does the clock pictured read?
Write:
**6:33**
